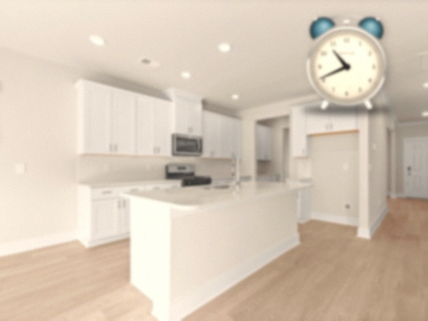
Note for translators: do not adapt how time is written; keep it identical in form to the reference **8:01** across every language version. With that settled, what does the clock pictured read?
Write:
**10:41**
